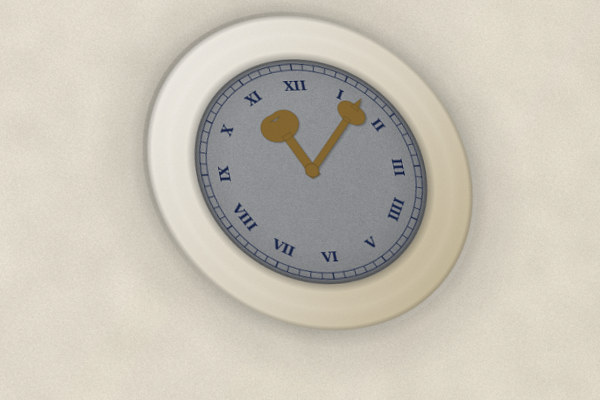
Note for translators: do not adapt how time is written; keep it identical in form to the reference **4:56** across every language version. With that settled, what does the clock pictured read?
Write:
**11:07**
